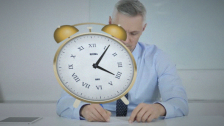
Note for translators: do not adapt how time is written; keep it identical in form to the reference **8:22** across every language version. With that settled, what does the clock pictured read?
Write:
**4:06**
